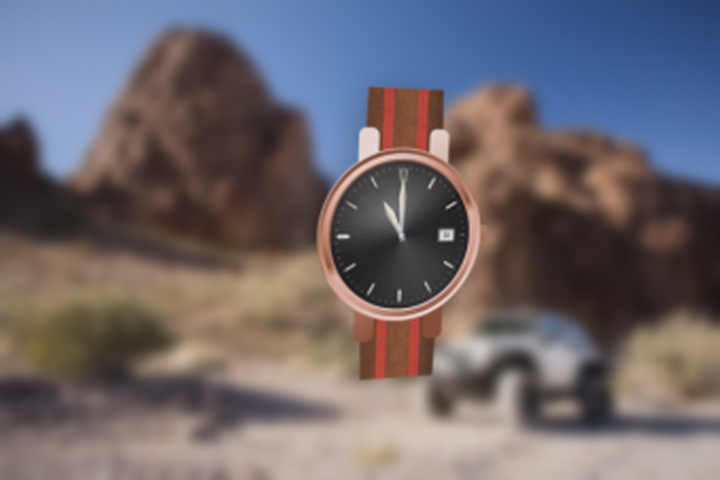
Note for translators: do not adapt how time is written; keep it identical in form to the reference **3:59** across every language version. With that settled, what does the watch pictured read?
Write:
**11:00**
